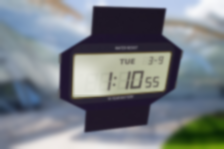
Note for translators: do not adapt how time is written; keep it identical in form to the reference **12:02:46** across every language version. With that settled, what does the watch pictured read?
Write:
**1:10:55**
